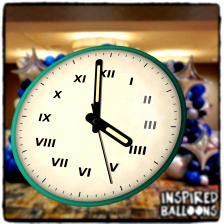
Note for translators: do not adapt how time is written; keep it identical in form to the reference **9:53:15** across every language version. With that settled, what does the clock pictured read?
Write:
**3:58:26**
